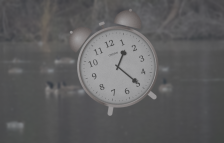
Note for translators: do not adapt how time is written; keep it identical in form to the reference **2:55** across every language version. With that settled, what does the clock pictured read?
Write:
**1:25**
